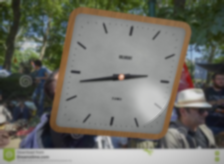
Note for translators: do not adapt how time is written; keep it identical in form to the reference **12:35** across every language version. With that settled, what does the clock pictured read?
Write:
**2:43**
